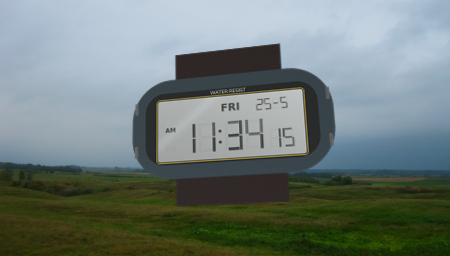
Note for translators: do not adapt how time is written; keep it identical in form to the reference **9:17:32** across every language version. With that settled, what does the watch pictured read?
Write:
**11:34:15**
